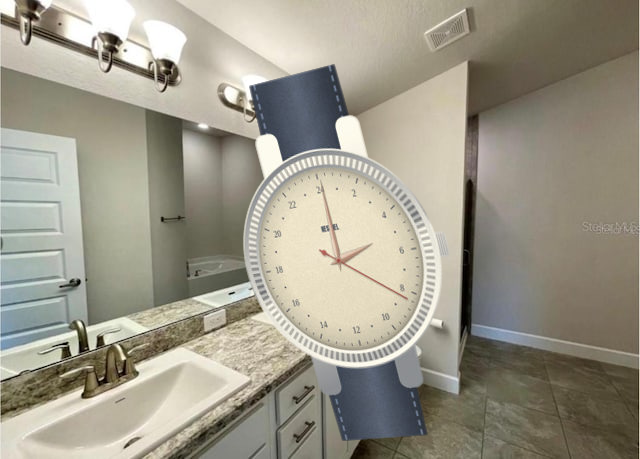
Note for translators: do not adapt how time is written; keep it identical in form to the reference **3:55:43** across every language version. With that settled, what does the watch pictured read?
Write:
**5:00:21**
